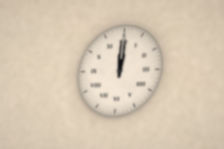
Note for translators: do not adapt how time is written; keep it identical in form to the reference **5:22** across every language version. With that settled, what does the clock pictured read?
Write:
**12:00**
